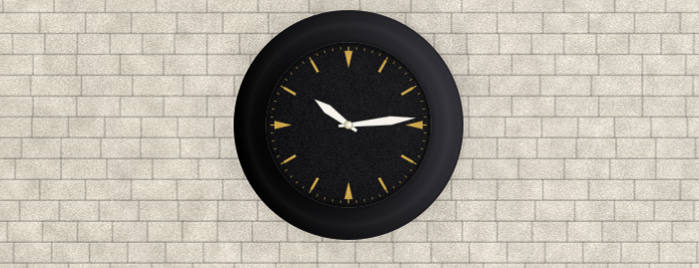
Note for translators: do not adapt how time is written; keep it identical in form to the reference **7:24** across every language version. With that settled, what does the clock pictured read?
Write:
**10:14**
